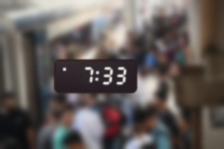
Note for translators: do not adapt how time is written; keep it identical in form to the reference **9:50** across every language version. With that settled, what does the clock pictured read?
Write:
**7:33**
